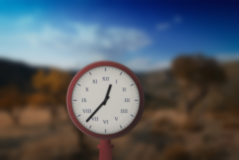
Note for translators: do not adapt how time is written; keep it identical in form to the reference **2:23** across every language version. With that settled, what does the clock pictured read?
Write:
**12:37**
